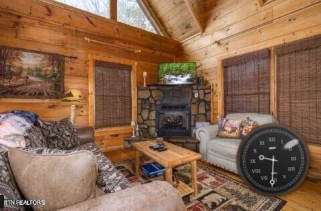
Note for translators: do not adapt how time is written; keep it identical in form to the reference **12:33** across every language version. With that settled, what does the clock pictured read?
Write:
**9:31**
